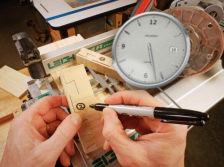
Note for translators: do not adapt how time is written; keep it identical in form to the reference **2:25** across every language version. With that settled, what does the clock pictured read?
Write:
**5:27**
